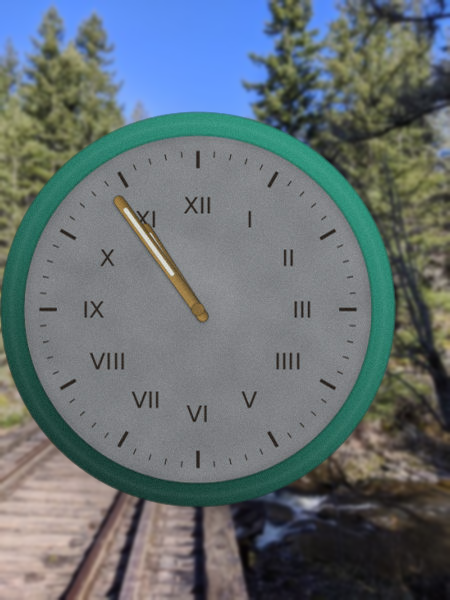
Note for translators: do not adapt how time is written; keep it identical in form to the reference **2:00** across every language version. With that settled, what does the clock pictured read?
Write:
**10:54**
